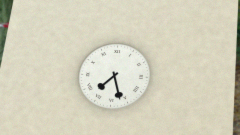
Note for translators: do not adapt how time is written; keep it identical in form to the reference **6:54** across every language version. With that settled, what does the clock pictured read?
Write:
**7:27**
